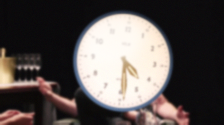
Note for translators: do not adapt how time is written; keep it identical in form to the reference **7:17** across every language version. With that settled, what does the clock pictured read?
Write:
**4:29**
